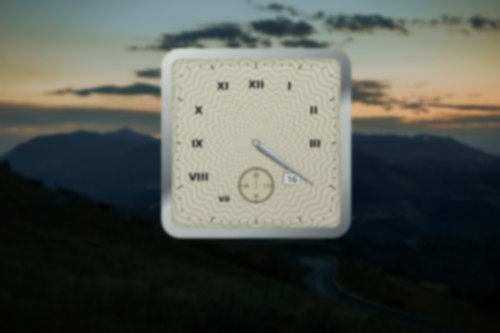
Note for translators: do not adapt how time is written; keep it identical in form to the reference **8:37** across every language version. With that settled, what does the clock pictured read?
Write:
**4:21**
